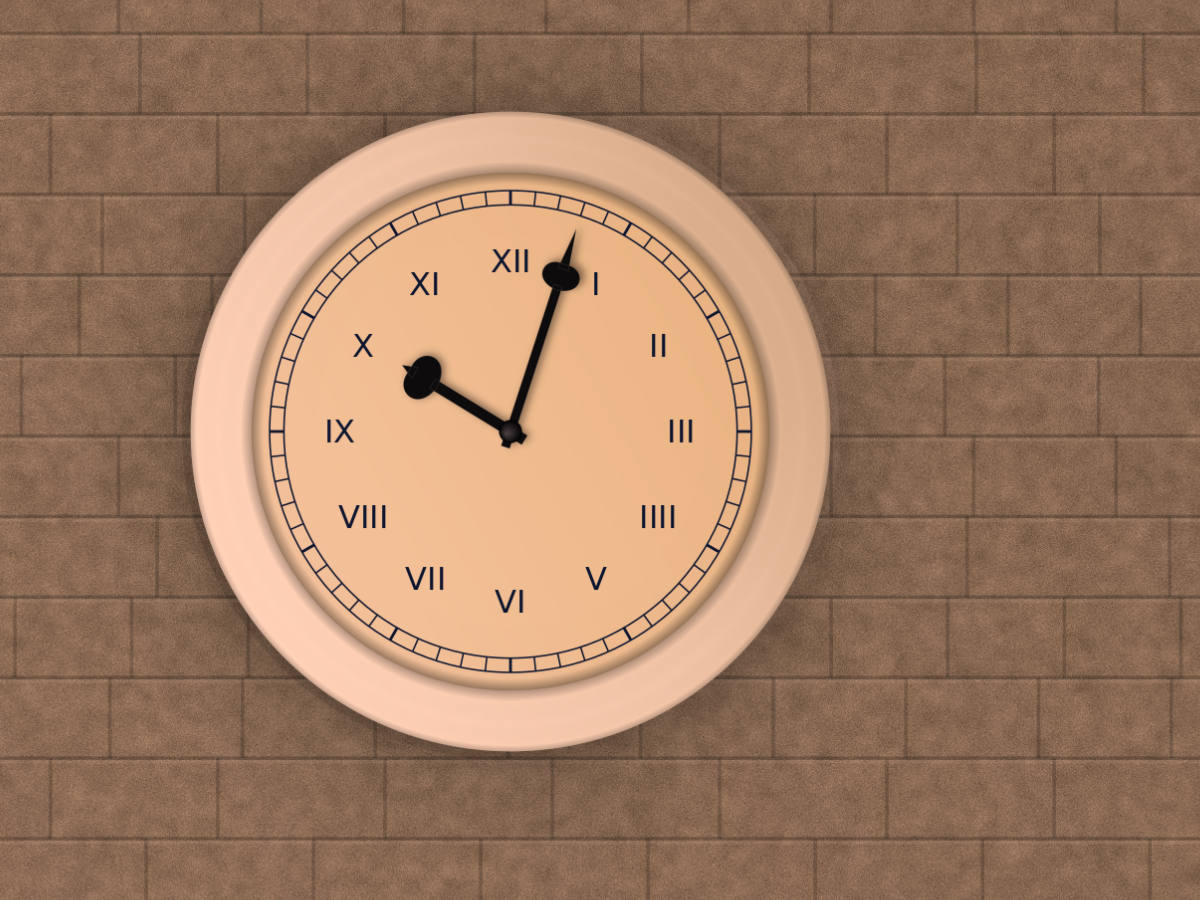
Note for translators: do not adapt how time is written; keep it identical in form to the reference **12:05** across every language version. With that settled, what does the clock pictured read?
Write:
**10:03**
